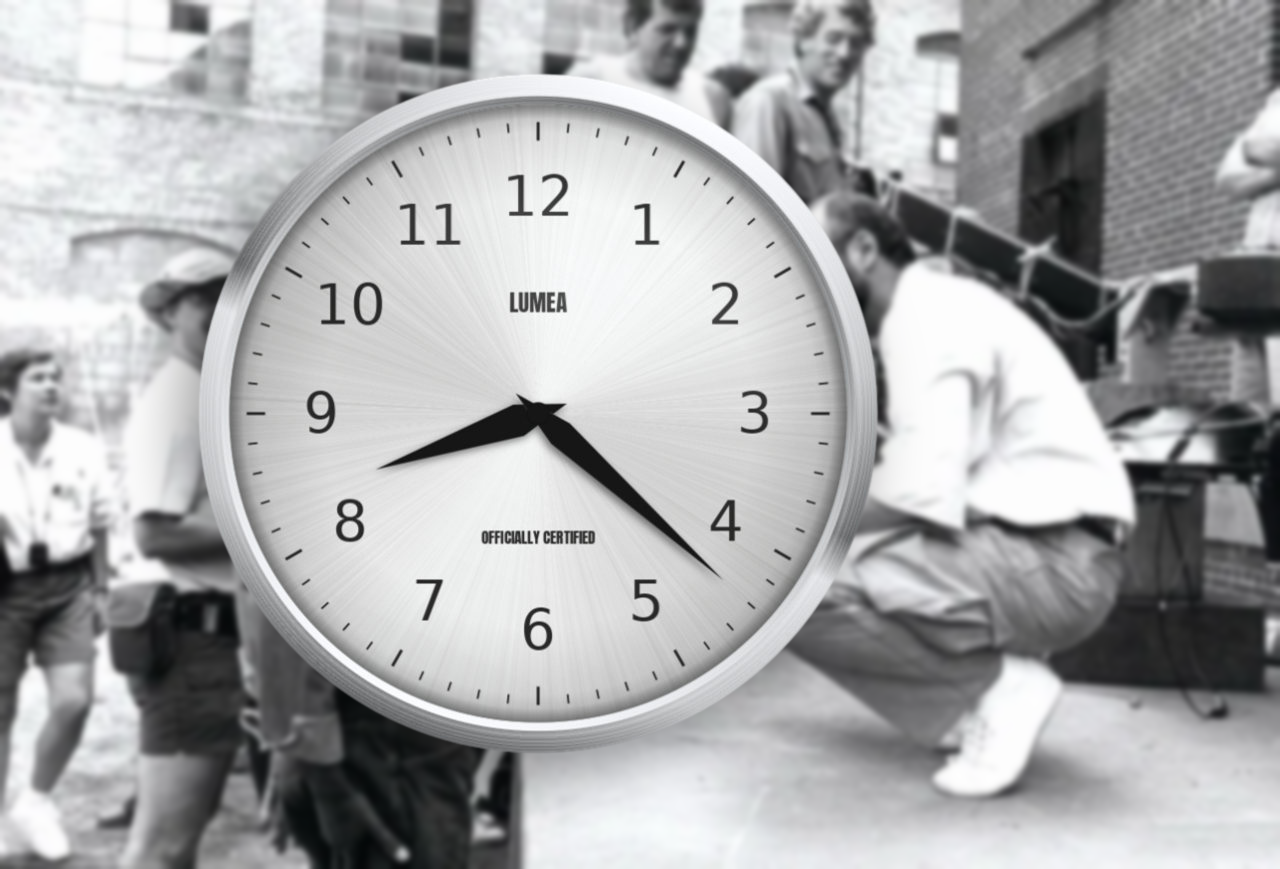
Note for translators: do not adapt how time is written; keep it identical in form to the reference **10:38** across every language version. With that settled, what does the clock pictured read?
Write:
**8:22**
